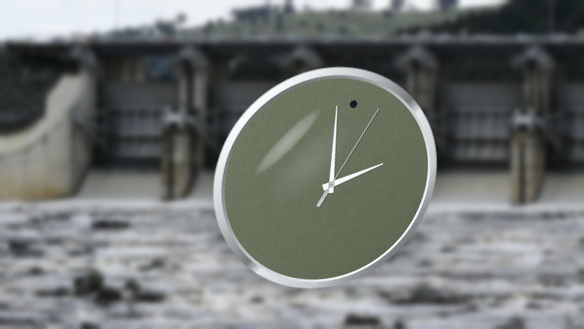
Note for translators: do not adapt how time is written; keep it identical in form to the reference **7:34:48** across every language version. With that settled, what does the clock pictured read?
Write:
**1:58:03**
